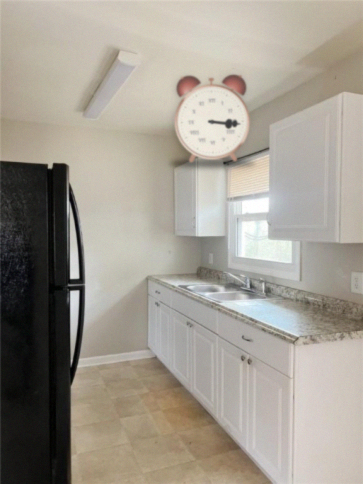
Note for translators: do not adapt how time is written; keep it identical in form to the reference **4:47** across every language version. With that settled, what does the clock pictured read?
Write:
**3:16**
